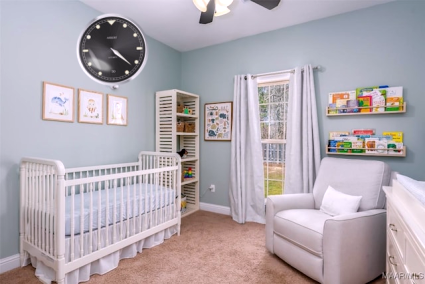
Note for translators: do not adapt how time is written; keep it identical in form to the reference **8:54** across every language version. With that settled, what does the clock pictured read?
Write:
**4:22**
